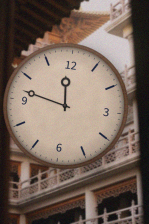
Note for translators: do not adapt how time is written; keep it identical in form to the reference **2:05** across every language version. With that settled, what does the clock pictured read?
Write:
**11:47**
